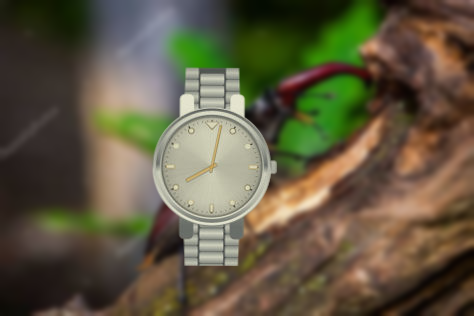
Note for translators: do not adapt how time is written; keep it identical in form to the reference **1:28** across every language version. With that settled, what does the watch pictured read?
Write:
**8:02**
